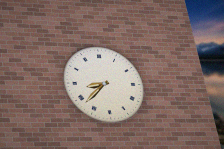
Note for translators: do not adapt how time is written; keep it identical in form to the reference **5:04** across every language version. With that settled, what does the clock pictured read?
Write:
**8:38**
